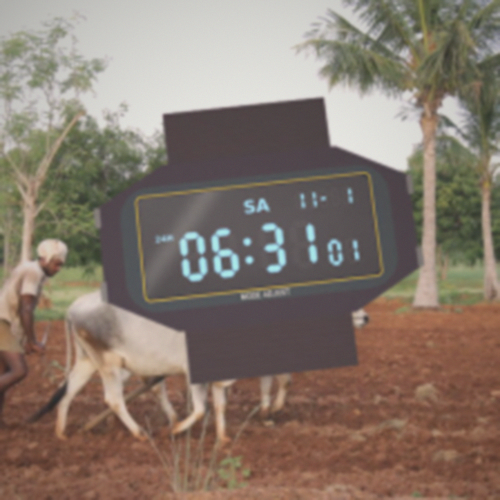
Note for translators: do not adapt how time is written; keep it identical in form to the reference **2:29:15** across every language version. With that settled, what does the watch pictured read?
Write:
**6:31:01**
